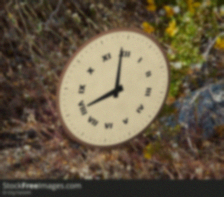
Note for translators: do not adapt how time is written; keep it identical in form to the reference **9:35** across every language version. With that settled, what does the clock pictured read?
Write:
**7:59**
